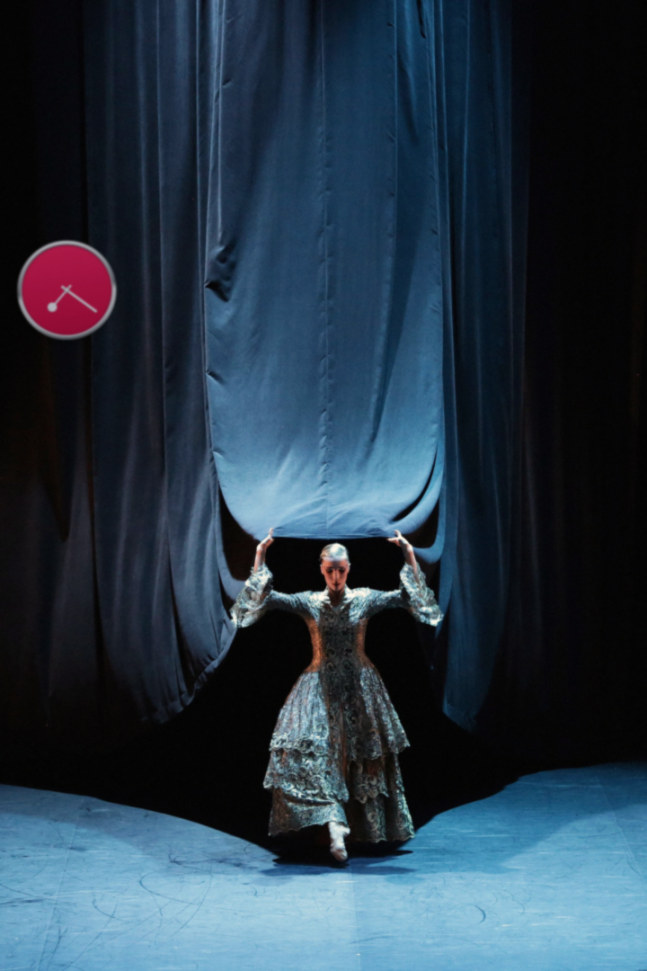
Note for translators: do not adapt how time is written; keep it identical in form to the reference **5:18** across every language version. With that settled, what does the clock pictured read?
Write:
**7:21**
